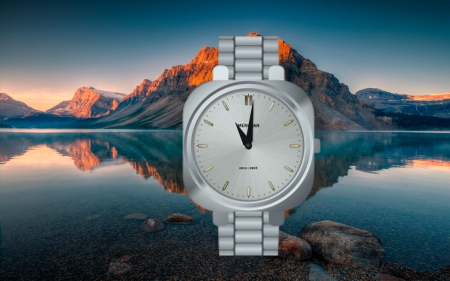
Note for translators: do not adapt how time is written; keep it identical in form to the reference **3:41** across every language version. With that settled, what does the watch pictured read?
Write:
**11:01**
